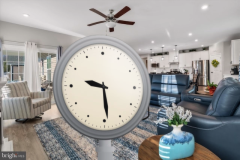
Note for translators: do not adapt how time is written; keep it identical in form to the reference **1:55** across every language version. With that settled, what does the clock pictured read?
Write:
**9:29**
